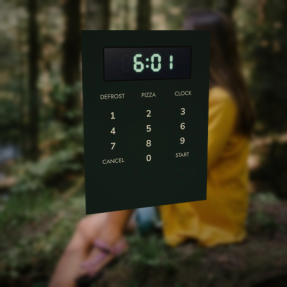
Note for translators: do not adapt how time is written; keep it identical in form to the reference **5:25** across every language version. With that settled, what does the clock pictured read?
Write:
**6:01**
